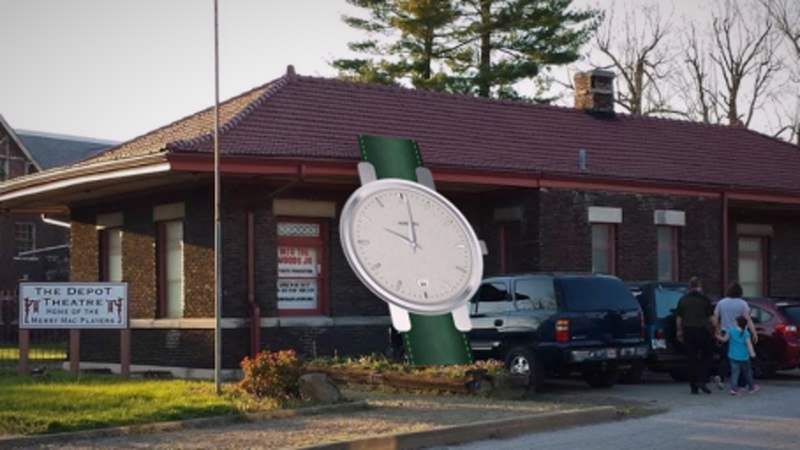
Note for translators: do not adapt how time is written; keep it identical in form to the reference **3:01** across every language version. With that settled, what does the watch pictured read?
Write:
**10:01**
